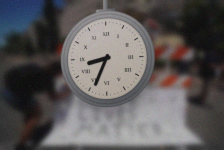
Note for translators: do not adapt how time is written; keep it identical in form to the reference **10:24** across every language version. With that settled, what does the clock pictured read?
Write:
**8:34**
